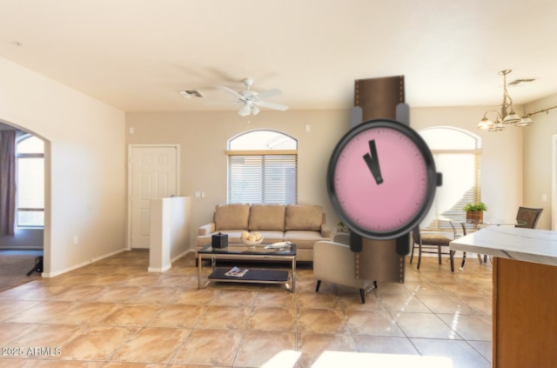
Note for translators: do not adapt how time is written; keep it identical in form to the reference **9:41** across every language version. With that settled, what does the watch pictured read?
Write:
**10:58**
